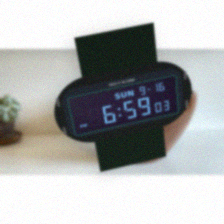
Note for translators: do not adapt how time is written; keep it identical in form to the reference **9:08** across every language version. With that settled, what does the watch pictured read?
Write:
**6:59**
